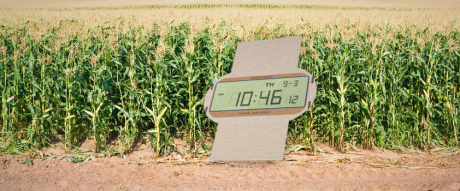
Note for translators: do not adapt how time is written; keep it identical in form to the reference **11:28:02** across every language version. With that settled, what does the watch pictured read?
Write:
**10:46:12**
